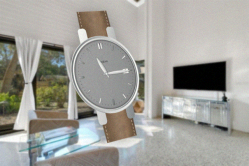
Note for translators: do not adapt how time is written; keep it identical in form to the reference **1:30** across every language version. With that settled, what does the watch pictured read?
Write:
**11:15**
